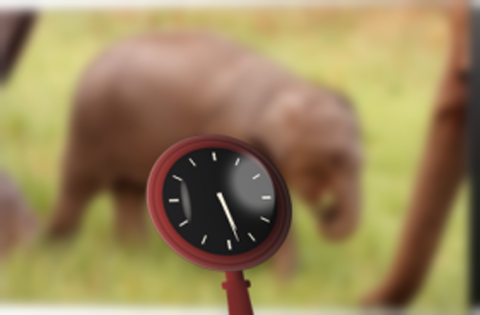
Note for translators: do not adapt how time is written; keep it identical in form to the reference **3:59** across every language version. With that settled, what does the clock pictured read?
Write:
**5:28**
